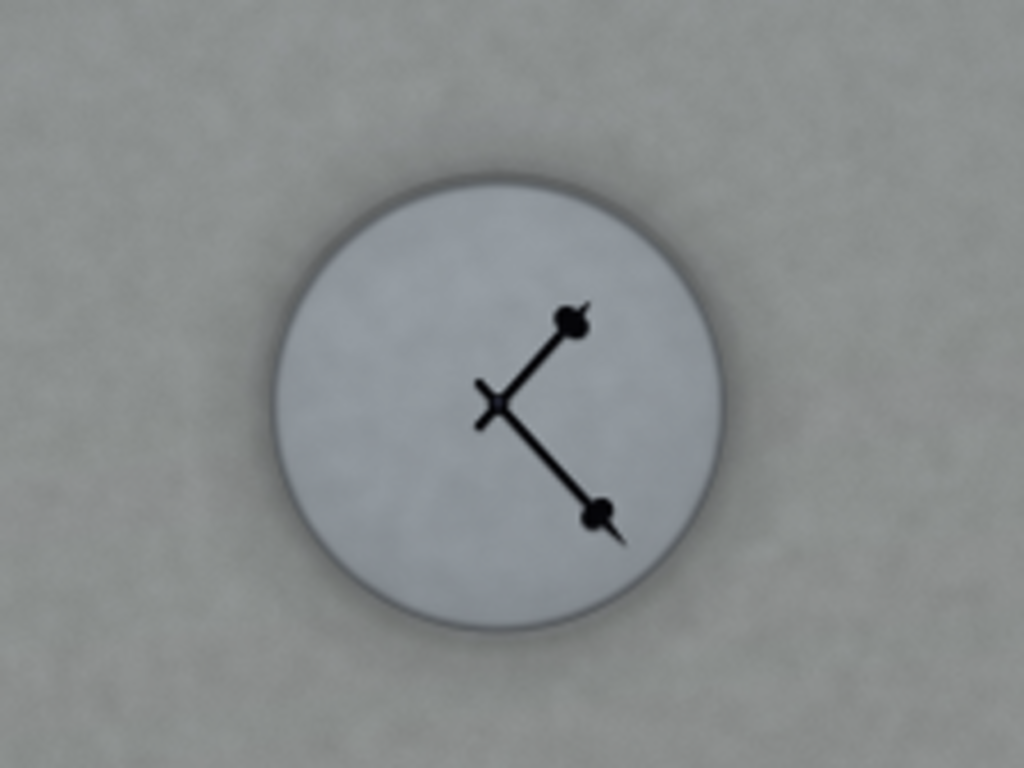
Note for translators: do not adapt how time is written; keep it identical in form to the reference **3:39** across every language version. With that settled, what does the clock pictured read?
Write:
**1:23**
